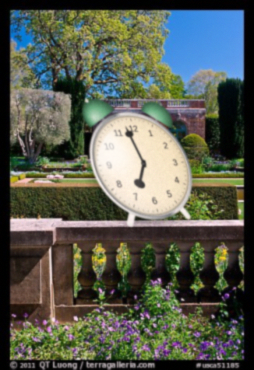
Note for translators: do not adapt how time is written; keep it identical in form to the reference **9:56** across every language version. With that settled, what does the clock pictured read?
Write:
**6:58**
